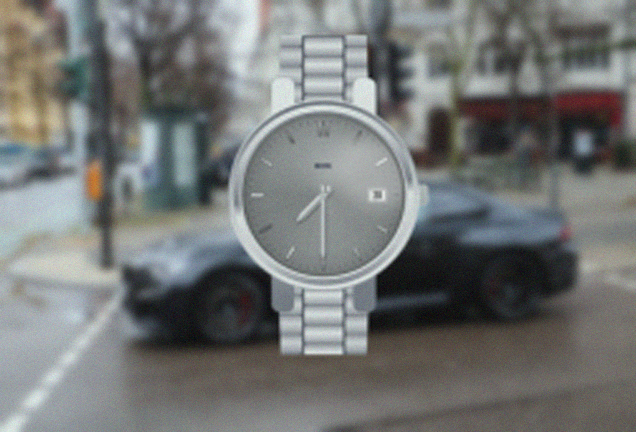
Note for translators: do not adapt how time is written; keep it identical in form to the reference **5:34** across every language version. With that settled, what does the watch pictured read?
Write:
**7:30**
